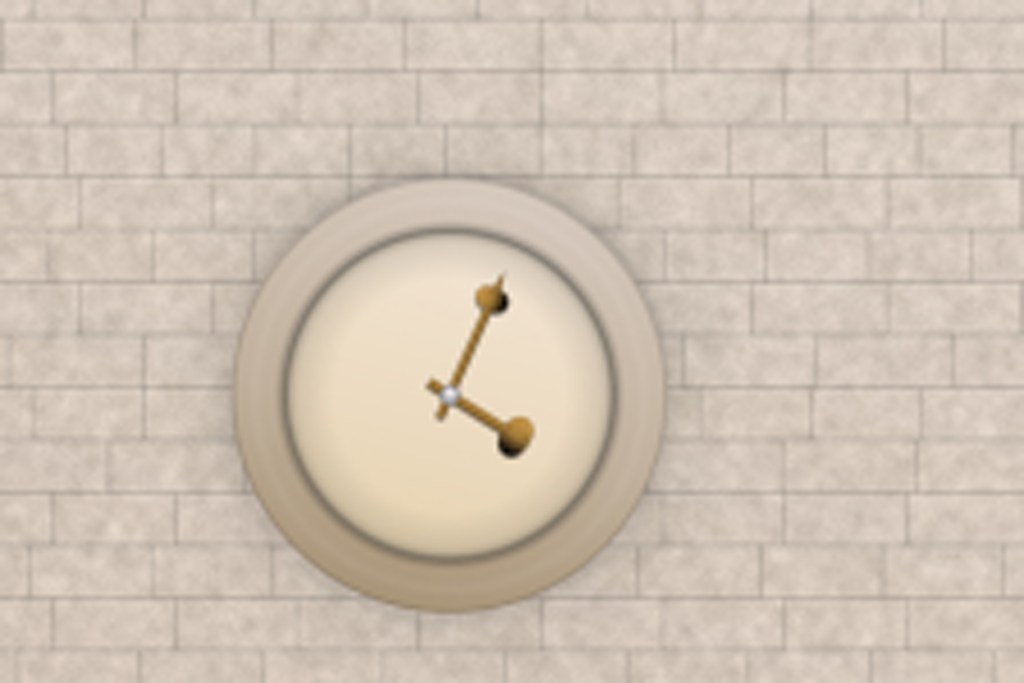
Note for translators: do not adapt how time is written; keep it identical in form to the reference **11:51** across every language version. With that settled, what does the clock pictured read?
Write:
**4:04**
